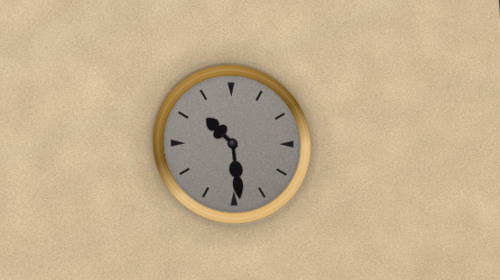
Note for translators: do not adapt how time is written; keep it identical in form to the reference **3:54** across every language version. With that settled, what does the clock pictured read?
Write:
**10:29**
